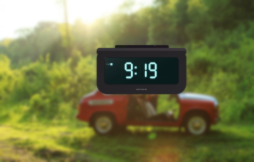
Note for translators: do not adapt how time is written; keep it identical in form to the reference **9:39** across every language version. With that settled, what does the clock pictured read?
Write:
**9:19**
